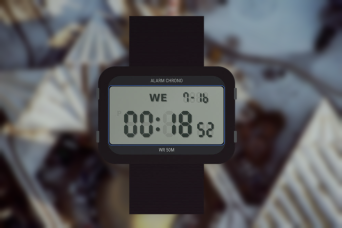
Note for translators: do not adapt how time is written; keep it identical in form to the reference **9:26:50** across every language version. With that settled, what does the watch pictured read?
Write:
**0:18:52**
